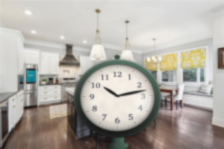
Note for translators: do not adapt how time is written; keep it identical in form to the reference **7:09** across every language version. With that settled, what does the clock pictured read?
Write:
**10:13**
